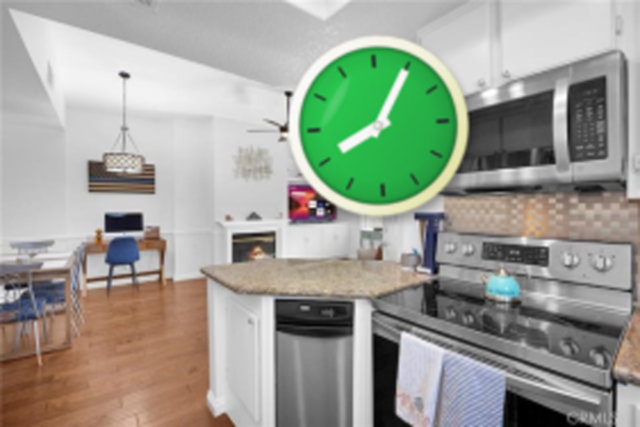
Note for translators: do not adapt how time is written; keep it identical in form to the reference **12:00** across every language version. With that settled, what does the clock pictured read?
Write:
**8:05**
